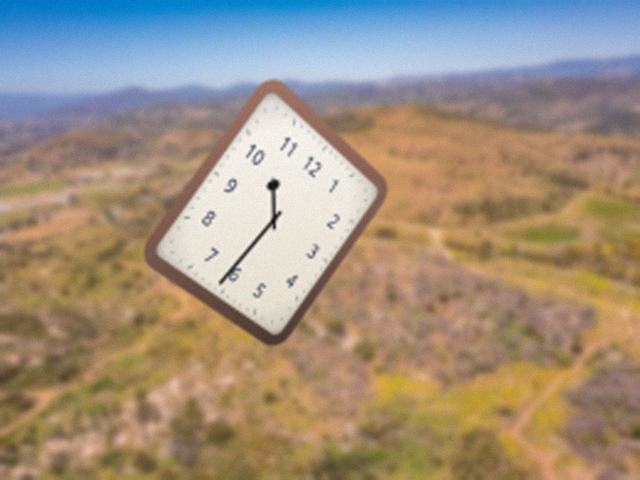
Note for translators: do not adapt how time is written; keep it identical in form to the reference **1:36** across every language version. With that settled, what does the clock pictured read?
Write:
**10:31**
